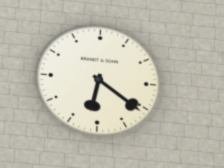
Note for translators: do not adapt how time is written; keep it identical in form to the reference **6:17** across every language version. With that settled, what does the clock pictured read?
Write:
**6:21**
